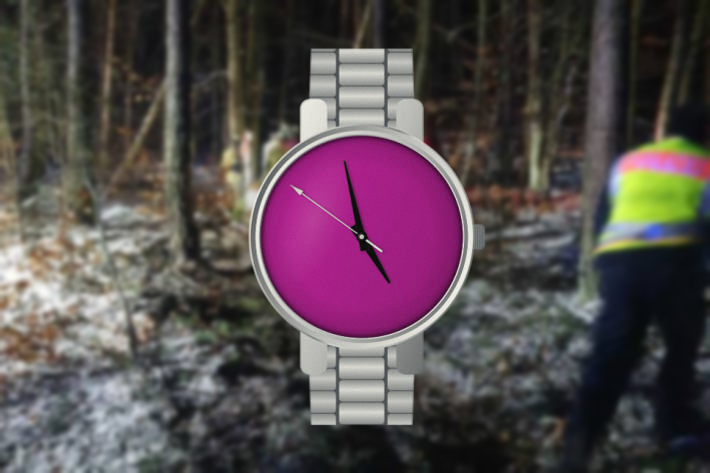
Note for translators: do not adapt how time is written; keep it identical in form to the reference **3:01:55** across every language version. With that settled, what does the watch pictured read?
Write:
**4:57:51**
